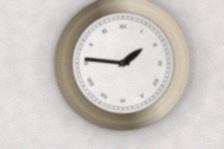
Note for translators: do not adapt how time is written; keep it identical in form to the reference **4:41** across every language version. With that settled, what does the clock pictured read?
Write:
**1:46**
